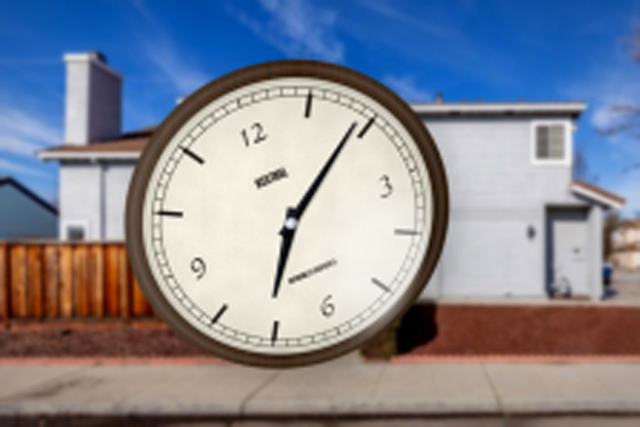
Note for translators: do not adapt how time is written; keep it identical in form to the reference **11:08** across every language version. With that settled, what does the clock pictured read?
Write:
**7:09**
